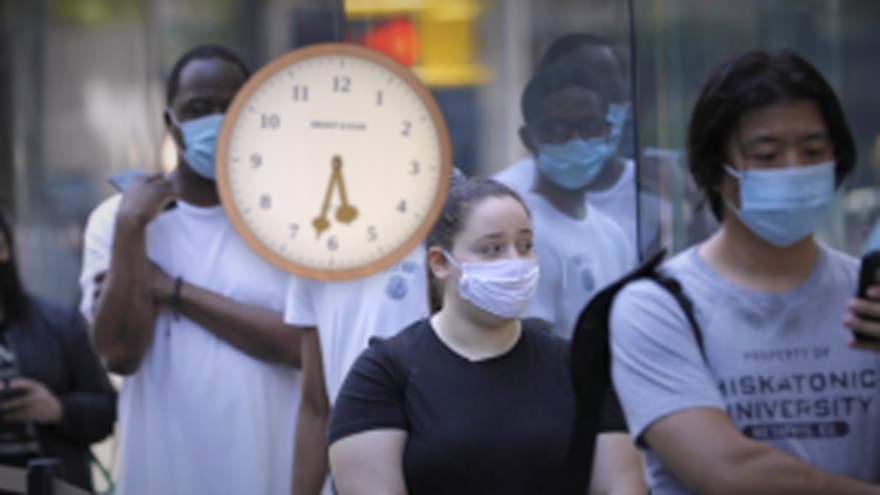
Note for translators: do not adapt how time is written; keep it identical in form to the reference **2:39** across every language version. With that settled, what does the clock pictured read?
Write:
**5:32**
